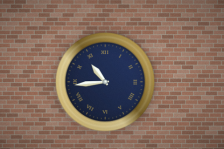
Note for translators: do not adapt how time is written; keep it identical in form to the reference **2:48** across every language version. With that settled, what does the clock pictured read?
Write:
**10:44**
